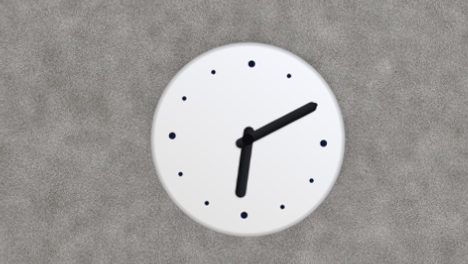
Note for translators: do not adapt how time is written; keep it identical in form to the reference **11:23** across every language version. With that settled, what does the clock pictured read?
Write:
**6:10**
